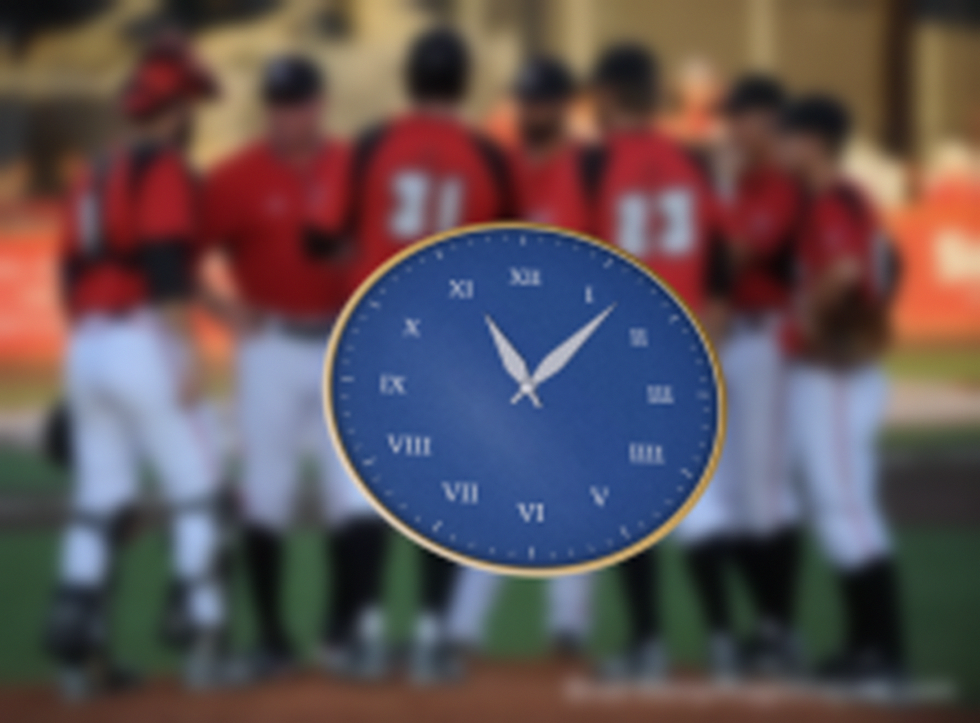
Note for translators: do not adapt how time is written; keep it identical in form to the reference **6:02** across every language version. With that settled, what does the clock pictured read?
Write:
**11:07**
